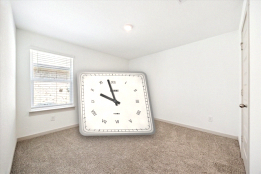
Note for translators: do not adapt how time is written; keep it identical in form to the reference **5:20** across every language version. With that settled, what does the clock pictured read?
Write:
**9:58**
